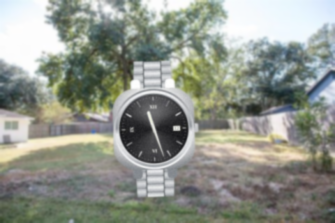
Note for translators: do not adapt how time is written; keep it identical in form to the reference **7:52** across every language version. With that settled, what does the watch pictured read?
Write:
**11:27**
